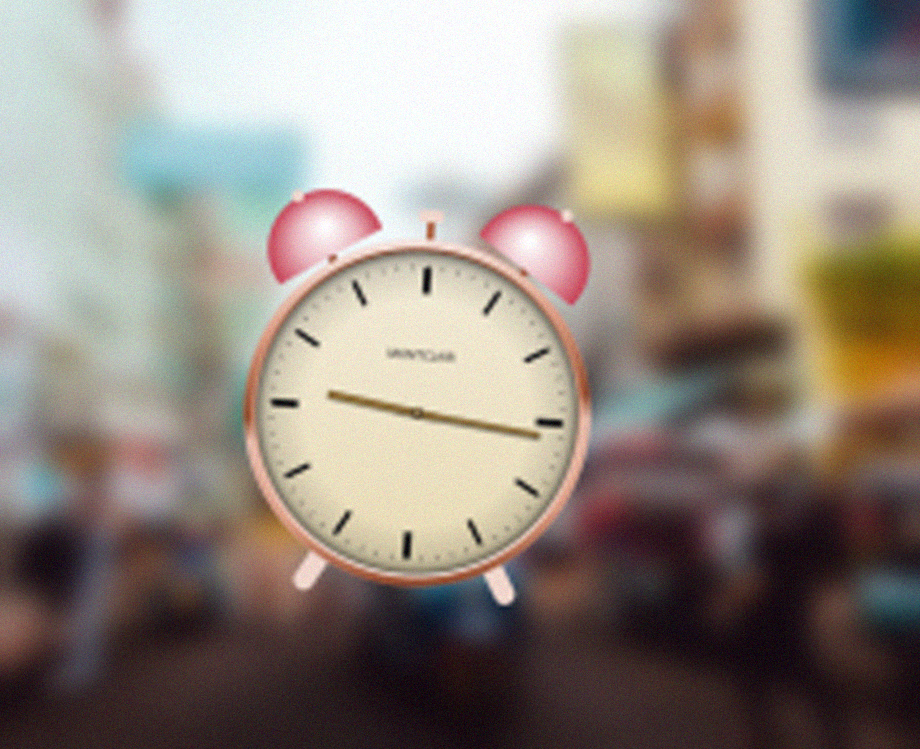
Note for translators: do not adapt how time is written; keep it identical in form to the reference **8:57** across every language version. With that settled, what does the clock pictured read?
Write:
**9:16**
